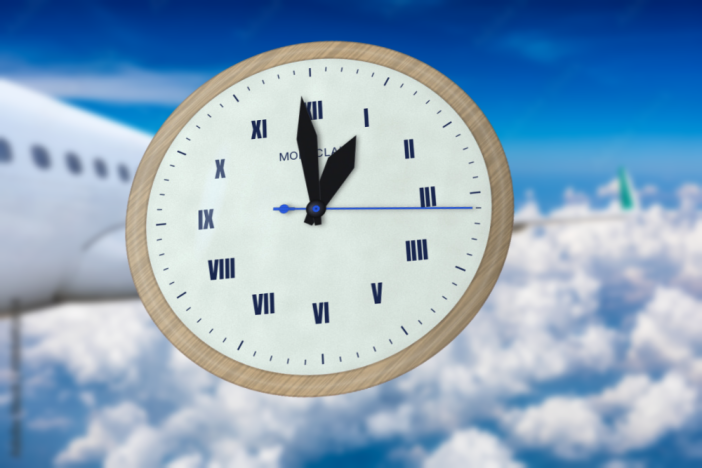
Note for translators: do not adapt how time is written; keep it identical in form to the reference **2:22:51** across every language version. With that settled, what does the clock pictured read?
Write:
**12:59:16**
